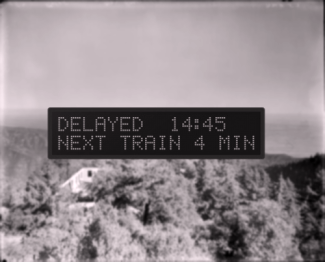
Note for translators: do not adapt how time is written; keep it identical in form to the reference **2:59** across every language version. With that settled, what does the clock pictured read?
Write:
**14:45**
